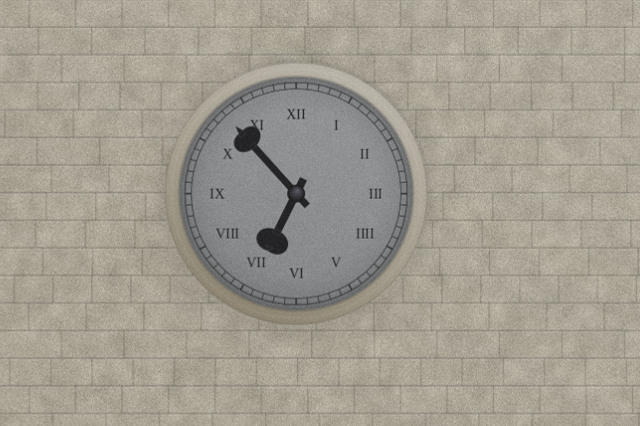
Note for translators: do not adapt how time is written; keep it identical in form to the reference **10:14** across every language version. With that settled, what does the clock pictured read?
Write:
**6:53**
